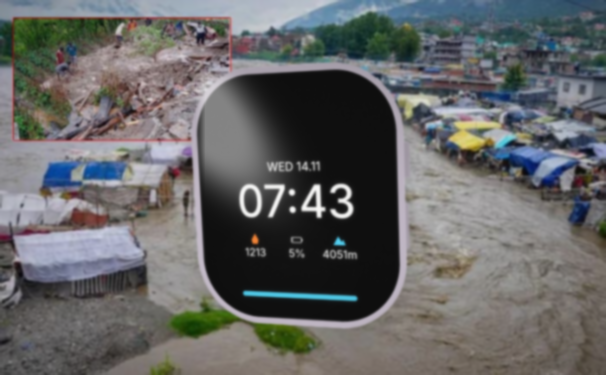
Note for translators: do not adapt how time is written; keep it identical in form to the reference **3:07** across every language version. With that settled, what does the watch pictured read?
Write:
**7:43**
